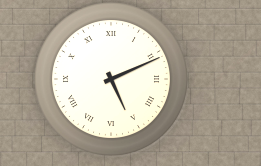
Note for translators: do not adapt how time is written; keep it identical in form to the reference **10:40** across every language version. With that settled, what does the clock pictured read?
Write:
**5:11**
